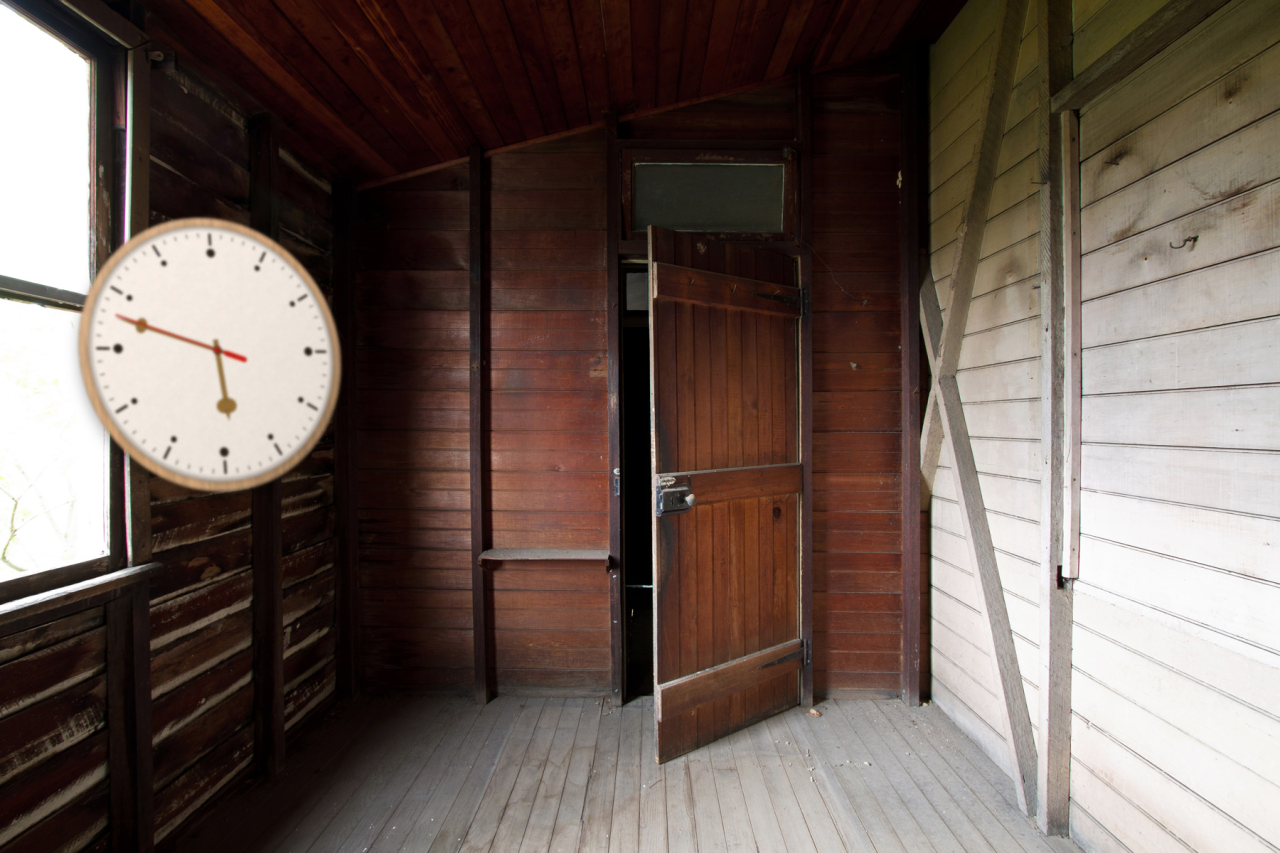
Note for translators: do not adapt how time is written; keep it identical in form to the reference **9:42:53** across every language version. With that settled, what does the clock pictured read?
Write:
**5:47:48**
